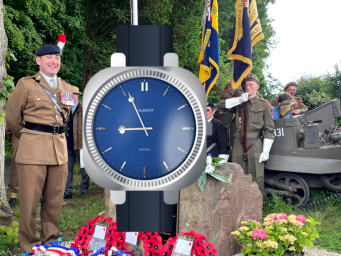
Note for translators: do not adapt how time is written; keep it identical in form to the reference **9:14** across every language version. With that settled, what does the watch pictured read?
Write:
**8:56**
